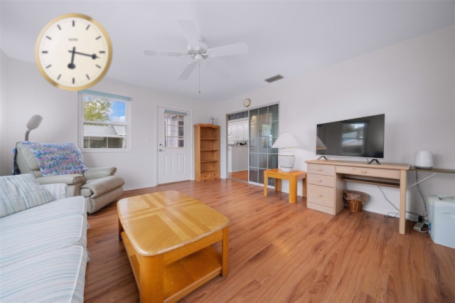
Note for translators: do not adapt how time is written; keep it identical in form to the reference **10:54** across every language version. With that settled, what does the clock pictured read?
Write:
**6:17**
